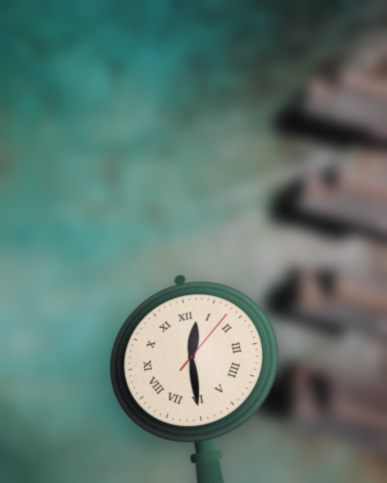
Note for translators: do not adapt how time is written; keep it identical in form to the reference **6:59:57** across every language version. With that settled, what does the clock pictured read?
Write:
**12:30:08**
